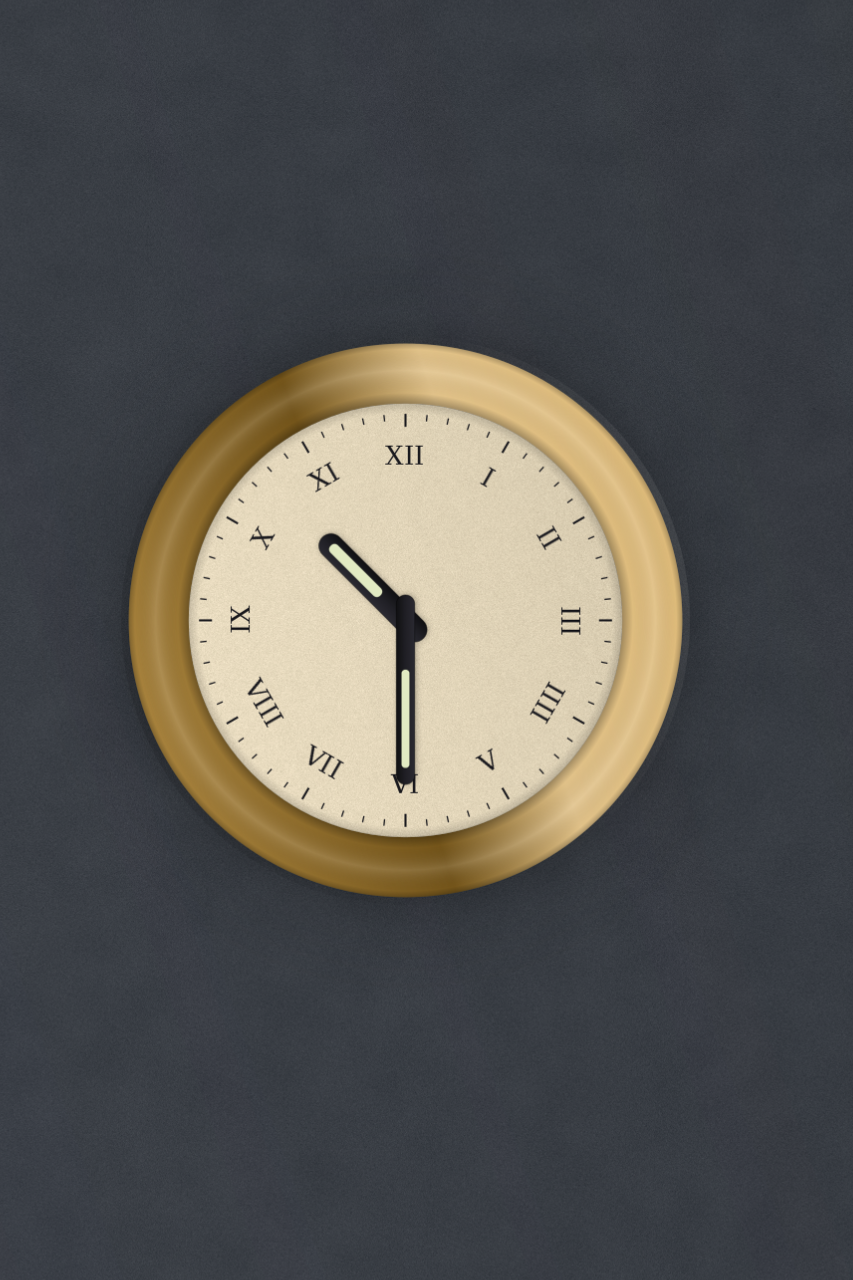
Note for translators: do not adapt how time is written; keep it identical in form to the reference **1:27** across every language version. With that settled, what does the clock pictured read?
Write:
**10:30**
